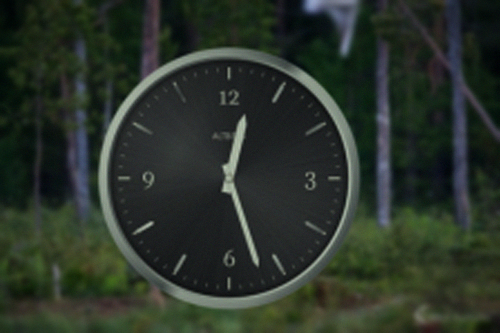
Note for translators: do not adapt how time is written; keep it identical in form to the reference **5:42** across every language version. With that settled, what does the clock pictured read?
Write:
**12:27**
